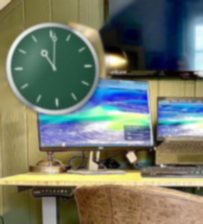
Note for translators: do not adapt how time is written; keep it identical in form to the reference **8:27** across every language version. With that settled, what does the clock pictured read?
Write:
**11:01**
